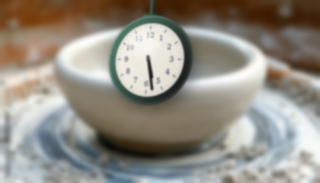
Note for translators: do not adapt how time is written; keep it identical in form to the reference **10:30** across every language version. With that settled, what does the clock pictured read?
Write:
**5:28**
